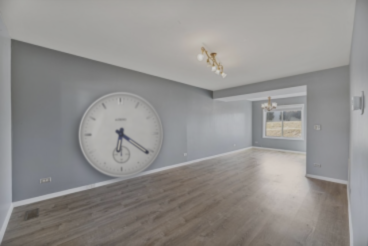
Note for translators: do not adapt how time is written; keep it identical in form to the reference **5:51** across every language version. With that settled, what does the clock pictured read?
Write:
**6:21**
